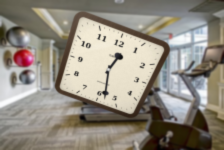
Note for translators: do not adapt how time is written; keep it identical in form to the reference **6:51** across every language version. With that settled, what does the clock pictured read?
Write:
**12:28**
